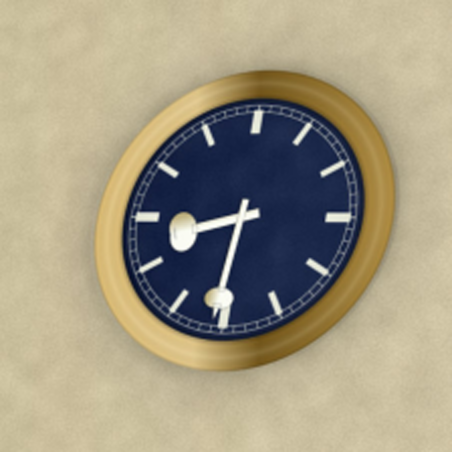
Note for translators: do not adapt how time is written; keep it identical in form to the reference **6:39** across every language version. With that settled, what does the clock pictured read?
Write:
**8:31**
